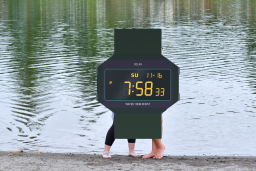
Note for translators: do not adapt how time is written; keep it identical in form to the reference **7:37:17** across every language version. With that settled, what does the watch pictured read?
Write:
**7:58:33**
